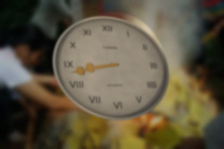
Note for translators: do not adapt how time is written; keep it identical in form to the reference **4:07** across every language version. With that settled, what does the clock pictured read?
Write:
**8:43**
